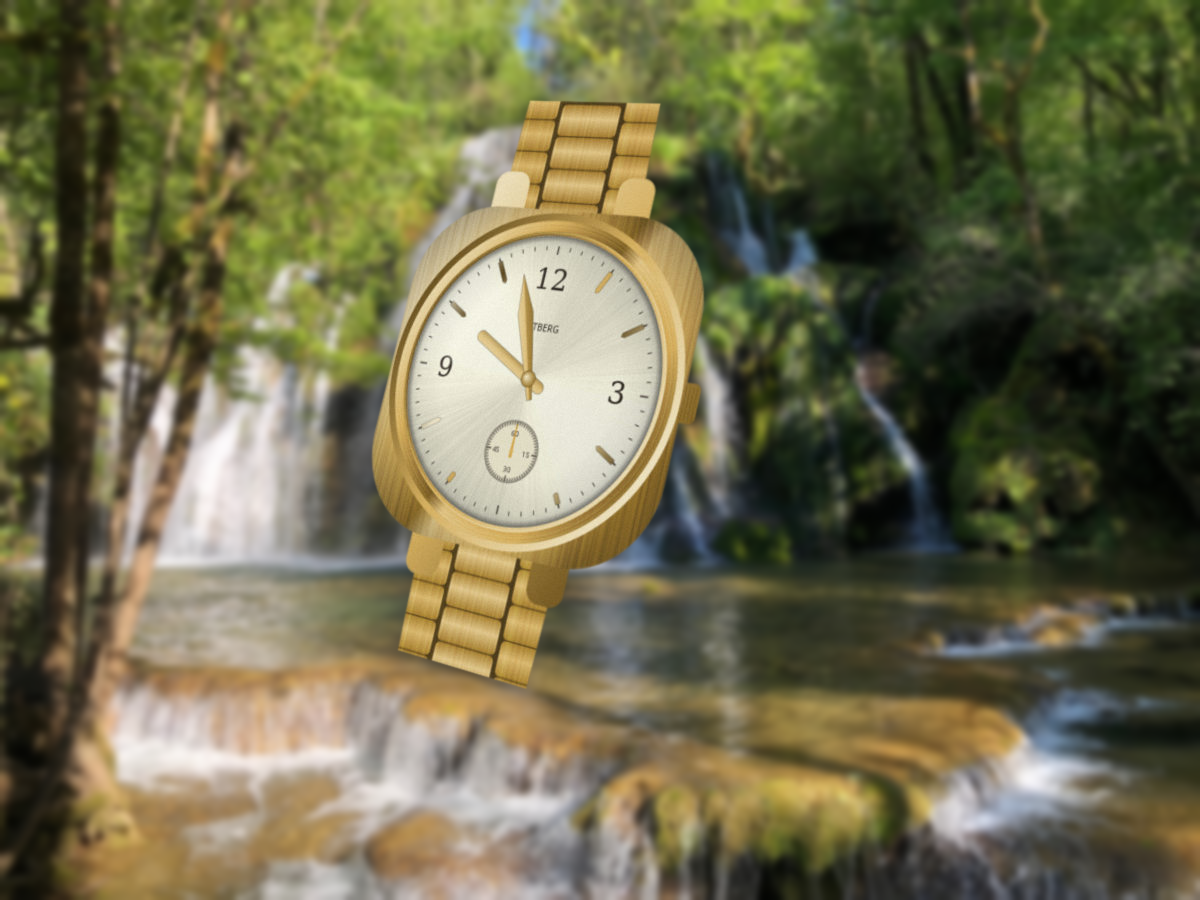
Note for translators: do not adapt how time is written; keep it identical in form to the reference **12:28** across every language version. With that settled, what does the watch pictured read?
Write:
**9:57**
